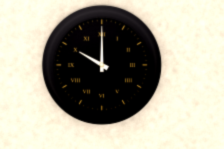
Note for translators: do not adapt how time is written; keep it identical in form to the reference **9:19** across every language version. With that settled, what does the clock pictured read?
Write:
**10:00**
